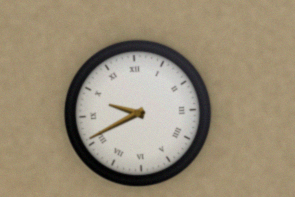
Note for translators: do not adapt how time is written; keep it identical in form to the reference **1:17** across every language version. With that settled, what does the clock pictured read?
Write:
**9:41**
